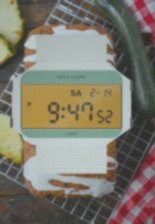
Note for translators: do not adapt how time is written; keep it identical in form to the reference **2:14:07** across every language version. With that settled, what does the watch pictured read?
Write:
**9:47:52**
